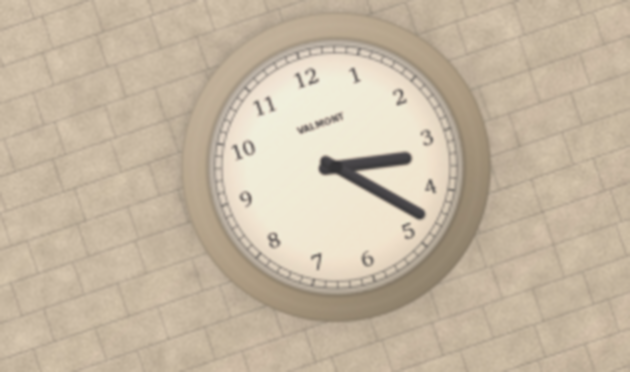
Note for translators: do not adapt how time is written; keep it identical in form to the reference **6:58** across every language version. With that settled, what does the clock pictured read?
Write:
**3:23**
